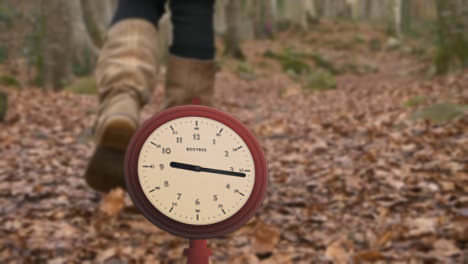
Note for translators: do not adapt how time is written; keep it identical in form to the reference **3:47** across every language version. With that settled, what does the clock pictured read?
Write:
**9:16**
